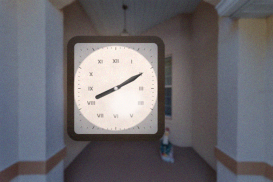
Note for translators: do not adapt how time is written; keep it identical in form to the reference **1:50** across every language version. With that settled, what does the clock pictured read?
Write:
**8:10**
